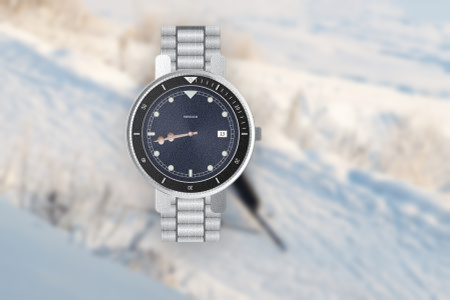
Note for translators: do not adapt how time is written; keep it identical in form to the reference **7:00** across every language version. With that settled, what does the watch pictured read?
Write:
**8:43**
